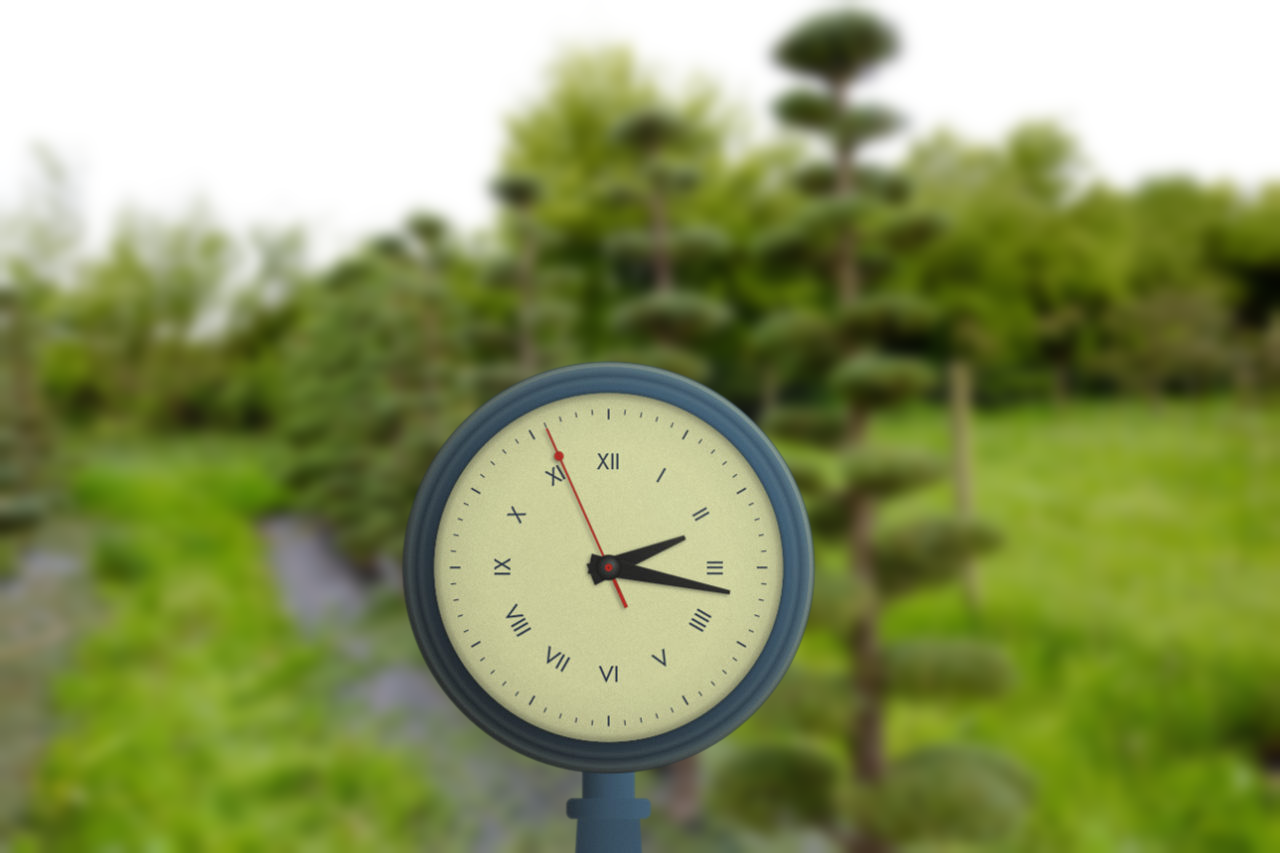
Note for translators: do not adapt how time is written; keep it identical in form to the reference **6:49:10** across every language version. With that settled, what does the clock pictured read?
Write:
**2:16:56**
